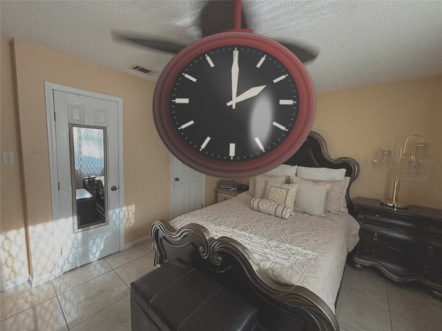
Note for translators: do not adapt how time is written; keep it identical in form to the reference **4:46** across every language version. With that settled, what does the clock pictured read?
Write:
**2:00**
